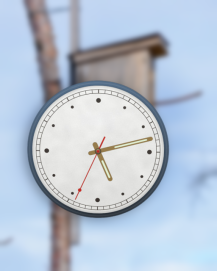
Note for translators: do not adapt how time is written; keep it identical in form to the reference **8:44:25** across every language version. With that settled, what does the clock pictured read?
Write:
**5:12:34**
